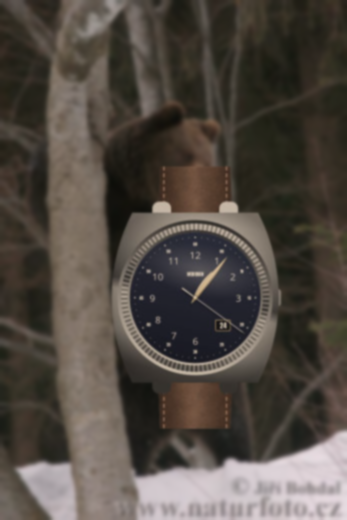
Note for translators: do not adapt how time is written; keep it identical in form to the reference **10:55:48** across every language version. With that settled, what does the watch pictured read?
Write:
**1:06:21**
